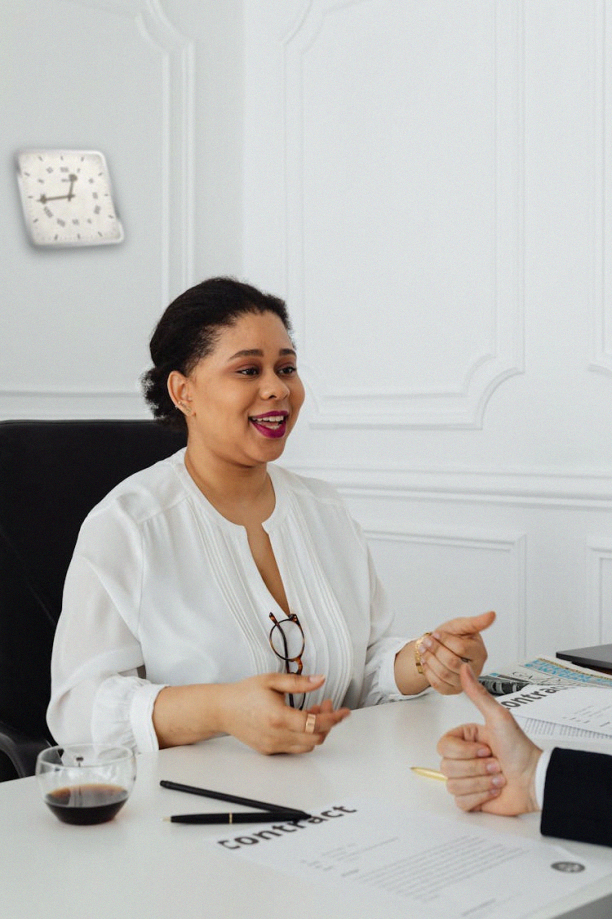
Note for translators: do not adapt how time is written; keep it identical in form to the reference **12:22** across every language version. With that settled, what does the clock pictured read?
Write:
**12:44**
